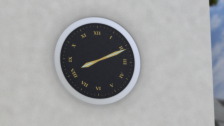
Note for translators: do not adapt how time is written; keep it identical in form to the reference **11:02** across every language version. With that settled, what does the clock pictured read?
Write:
**8:11**
